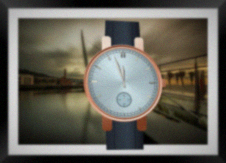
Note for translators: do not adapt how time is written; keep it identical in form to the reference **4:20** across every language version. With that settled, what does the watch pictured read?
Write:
**11:57**
